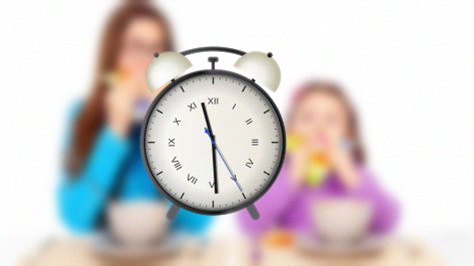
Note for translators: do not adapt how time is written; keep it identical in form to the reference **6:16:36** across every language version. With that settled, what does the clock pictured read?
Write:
**11:29:25**
